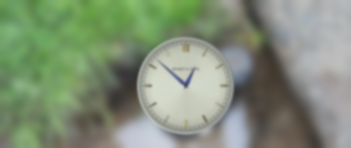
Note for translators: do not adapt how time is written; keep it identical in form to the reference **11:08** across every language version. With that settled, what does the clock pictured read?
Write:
**12:52**
